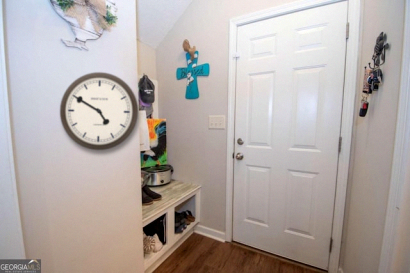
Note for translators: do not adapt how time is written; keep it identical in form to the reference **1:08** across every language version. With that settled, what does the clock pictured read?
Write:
**4:50**
